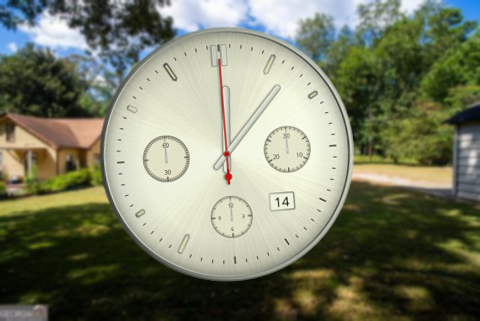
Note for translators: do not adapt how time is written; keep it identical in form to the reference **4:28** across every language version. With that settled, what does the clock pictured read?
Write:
**12:07**
